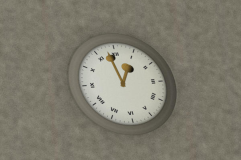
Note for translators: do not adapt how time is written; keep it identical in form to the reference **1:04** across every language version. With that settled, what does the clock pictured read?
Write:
**12:58**
